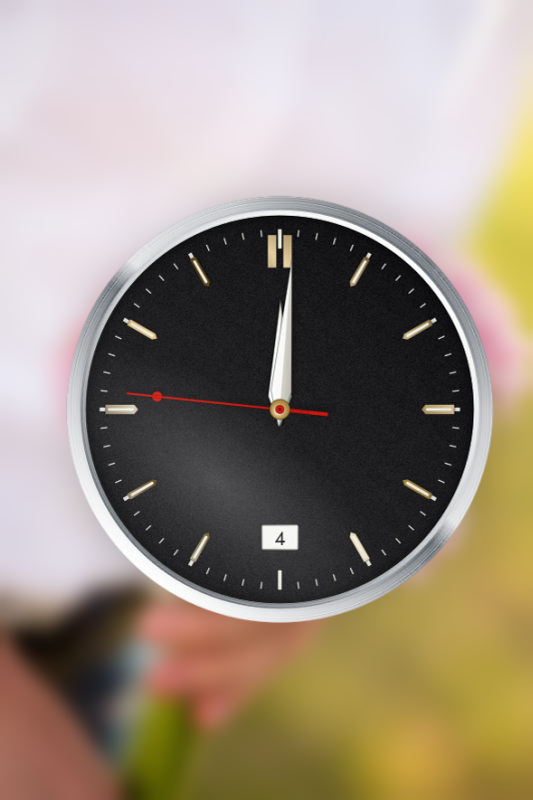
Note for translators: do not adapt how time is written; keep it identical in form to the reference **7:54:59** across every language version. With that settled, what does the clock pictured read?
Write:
**12:00:46**
